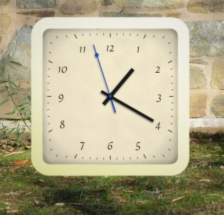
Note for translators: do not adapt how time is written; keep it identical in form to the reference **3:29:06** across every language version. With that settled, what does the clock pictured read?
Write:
**1:19:57**
